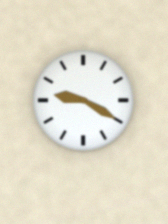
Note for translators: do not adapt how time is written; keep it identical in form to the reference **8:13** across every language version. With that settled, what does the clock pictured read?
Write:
**9:20**
